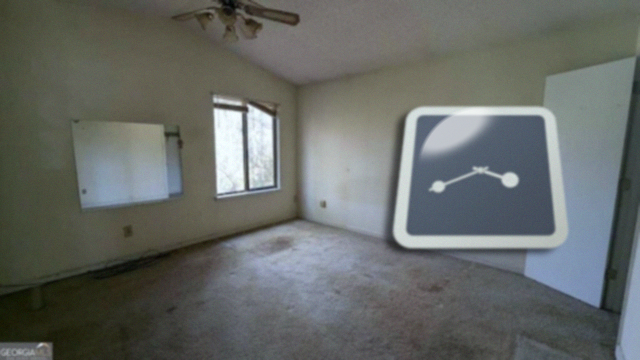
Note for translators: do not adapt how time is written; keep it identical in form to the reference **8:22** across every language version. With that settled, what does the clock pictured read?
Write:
**3:41**
